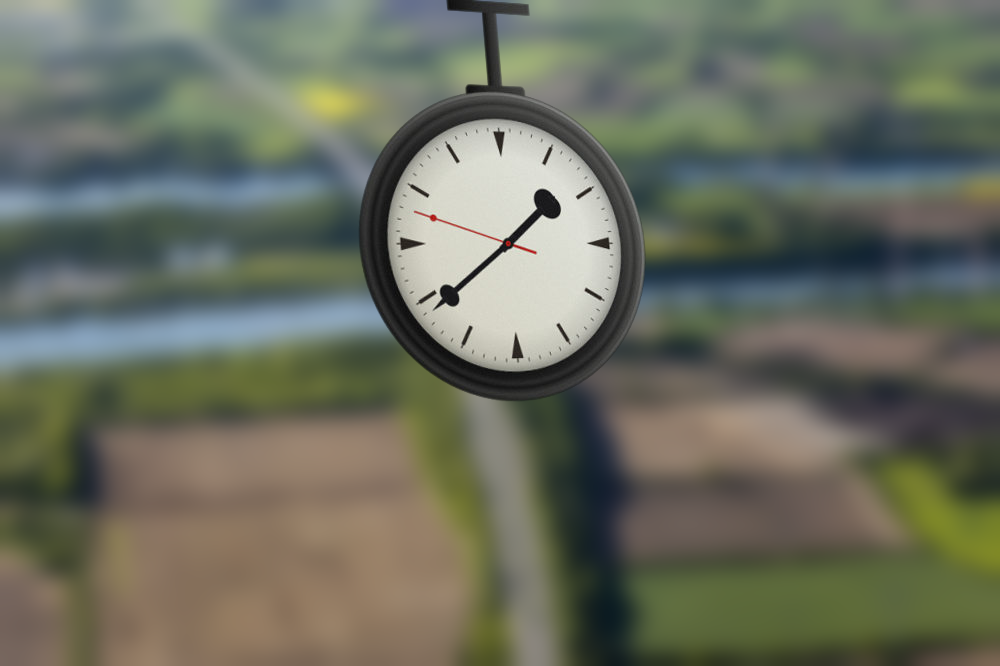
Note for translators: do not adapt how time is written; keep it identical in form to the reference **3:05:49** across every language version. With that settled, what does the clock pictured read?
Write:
**1:38:48**
